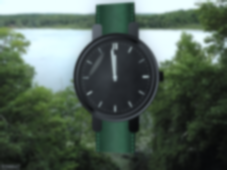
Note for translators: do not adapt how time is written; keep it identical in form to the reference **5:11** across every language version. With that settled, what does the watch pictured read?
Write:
**11:59**
